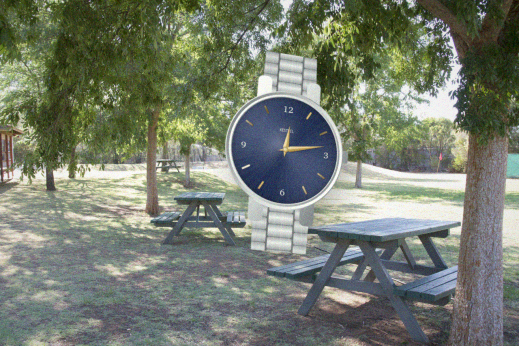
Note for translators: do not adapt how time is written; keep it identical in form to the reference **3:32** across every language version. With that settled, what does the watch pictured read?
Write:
**12:13**
